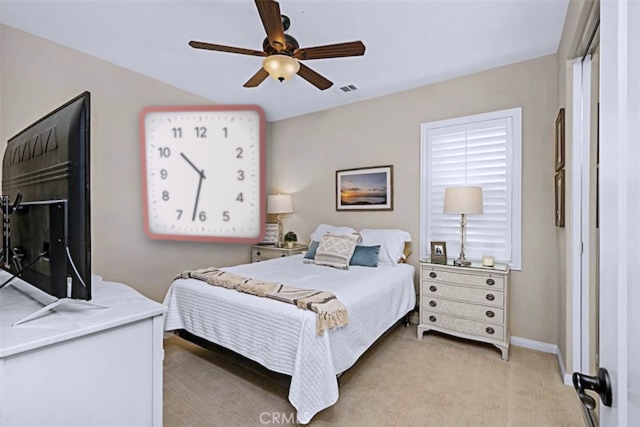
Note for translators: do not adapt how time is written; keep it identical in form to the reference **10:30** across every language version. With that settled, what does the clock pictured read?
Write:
**10:32**
